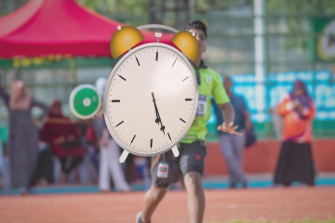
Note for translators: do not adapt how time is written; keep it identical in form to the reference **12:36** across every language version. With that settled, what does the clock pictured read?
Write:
**5:26**
